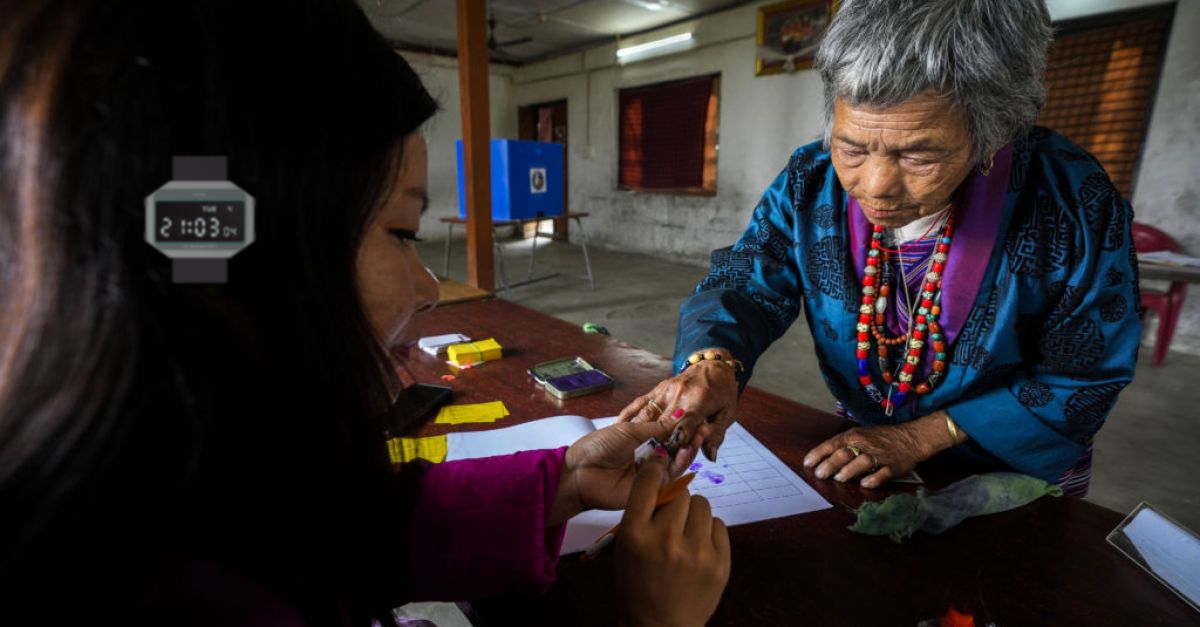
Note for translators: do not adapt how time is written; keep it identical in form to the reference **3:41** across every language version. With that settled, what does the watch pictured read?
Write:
**21:03**
